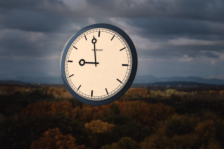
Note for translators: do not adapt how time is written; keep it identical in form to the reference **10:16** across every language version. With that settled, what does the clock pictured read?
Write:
**8:58**
